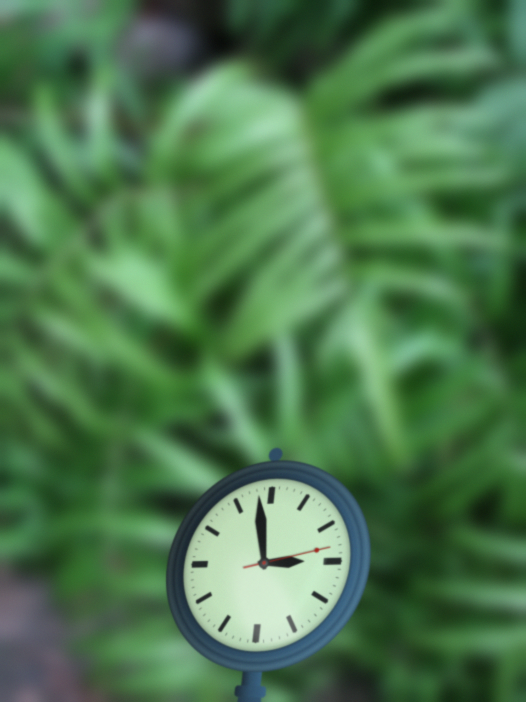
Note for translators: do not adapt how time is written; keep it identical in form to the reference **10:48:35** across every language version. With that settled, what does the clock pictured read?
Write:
**2:58:13**
